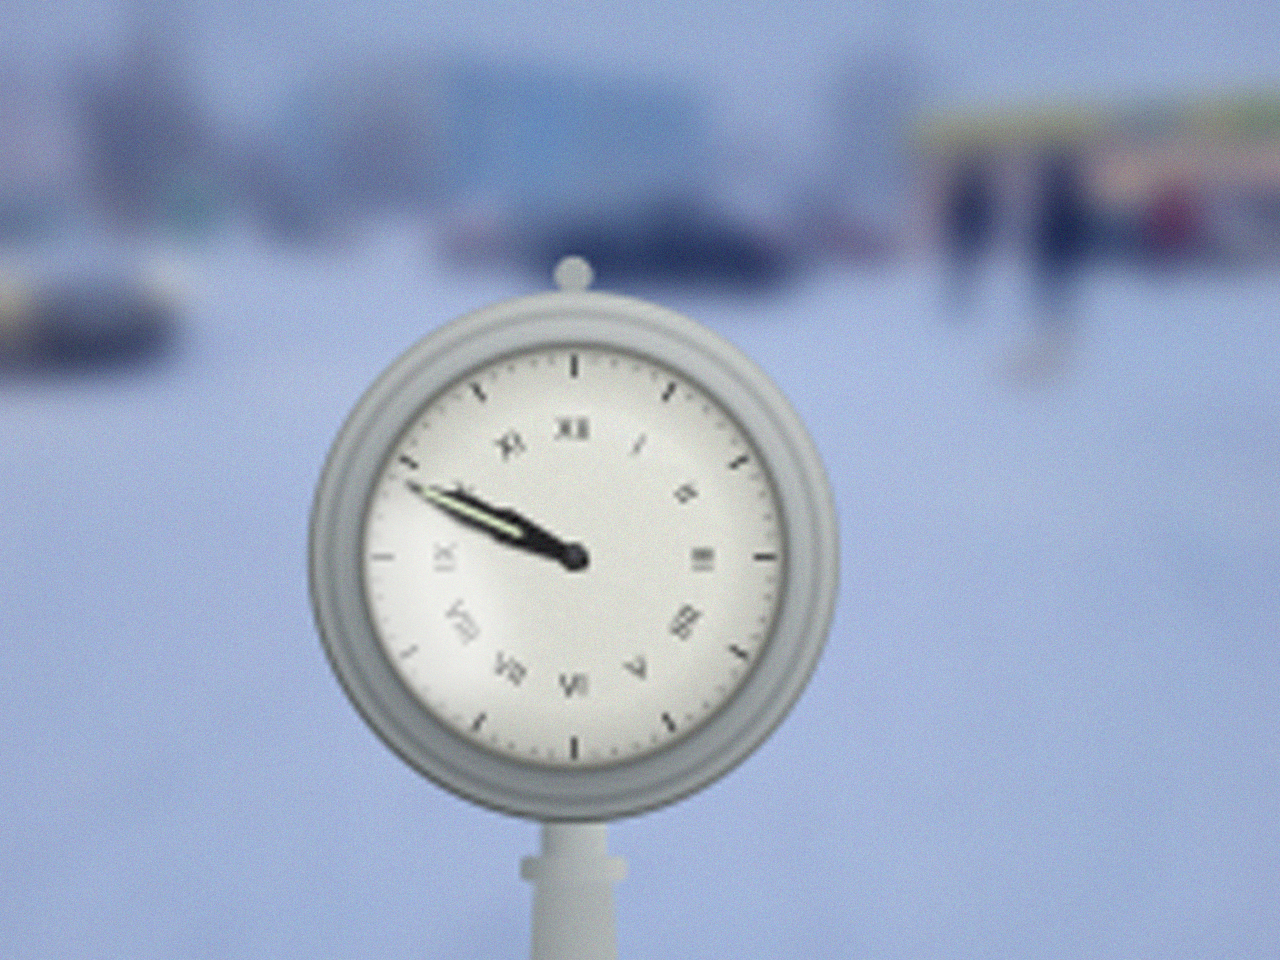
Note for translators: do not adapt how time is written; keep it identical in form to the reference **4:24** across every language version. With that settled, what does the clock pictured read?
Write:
**9:49**
